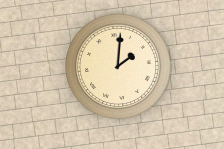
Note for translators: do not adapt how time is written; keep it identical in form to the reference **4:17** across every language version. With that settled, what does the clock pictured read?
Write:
**2:02**
